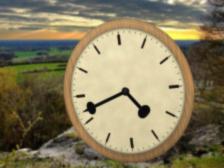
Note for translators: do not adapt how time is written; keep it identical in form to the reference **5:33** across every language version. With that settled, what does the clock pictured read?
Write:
**4:42**
